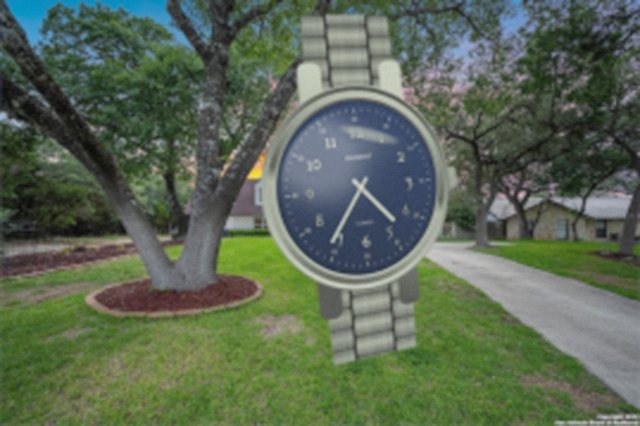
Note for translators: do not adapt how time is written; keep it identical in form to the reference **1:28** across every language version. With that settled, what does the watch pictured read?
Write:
**4:36**
